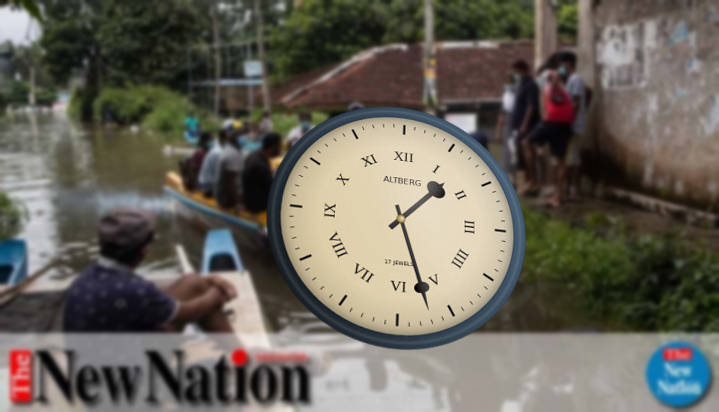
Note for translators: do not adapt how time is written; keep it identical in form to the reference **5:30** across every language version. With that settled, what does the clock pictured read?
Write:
**1:27**
